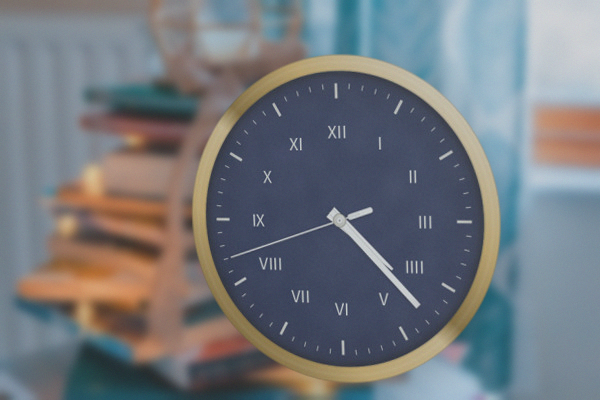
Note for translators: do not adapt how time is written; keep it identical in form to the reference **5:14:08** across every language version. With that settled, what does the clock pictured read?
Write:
**4:22:42**
